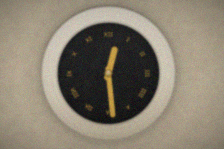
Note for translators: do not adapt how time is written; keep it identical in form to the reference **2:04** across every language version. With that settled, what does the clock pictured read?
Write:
**12:29**
